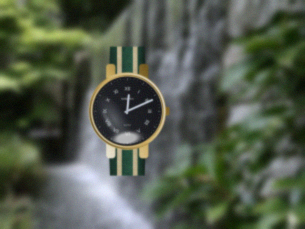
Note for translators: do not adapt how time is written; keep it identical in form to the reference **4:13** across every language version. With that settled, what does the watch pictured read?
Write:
**12:11**
